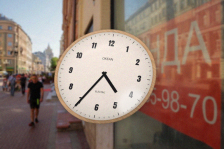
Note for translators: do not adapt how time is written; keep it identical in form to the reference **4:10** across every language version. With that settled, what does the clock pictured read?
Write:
**4:35**
